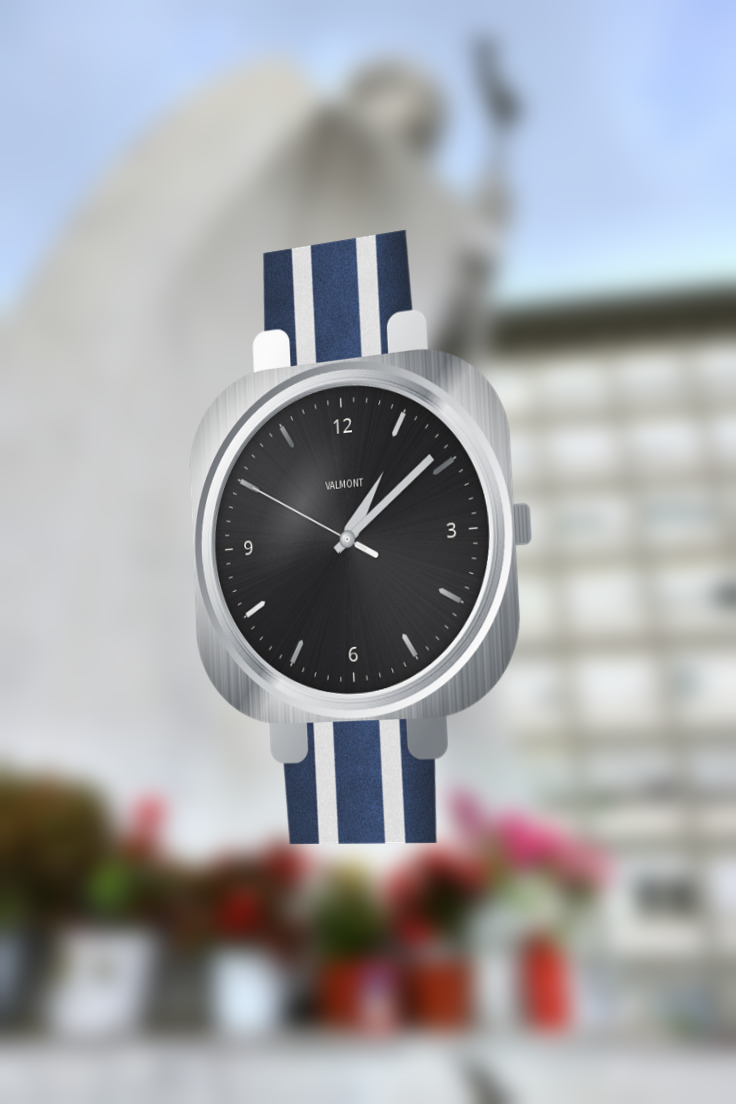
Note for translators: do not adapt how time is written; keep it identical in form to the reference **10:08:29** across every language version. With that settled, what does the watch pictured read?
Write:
**1:08:50**
